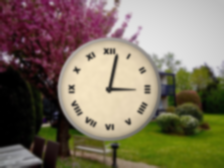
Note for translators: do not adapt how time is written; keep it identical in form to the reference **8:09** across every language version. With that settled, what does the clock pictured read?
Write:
**3:02**
